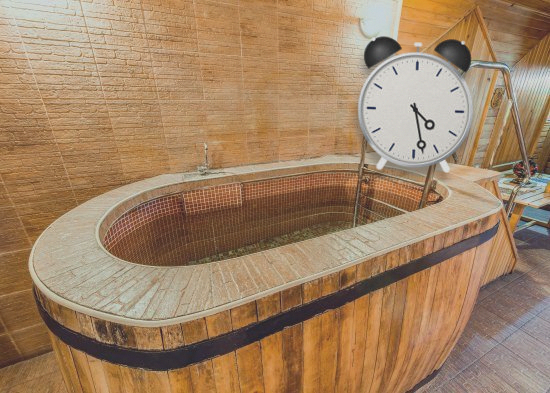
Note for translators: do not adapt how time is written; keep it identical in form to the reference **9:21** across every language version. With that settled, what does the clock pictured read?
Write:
**4:28**
